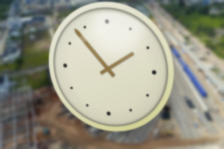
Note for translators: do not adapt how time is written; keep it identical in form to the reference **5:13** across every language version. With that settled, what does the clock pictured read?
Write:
**1:53**
